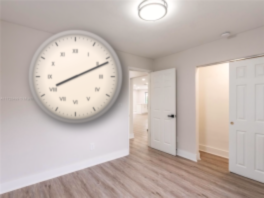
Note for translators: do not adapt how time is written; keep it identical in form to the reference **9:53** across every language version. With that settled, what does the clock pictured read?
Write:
**8:11**
